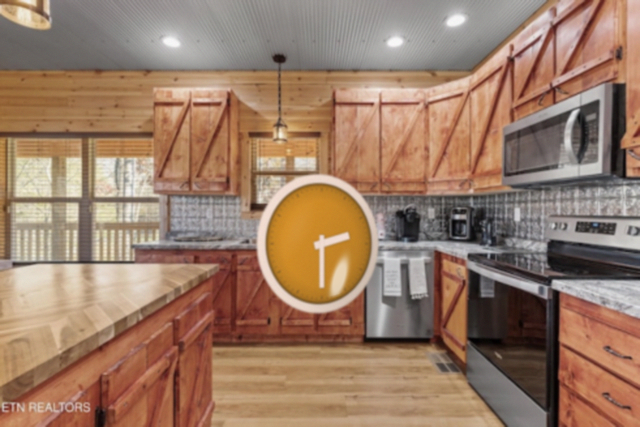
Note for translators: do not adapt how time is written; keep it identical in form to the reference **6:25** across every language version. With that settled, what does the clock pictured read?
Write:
**2:30**
